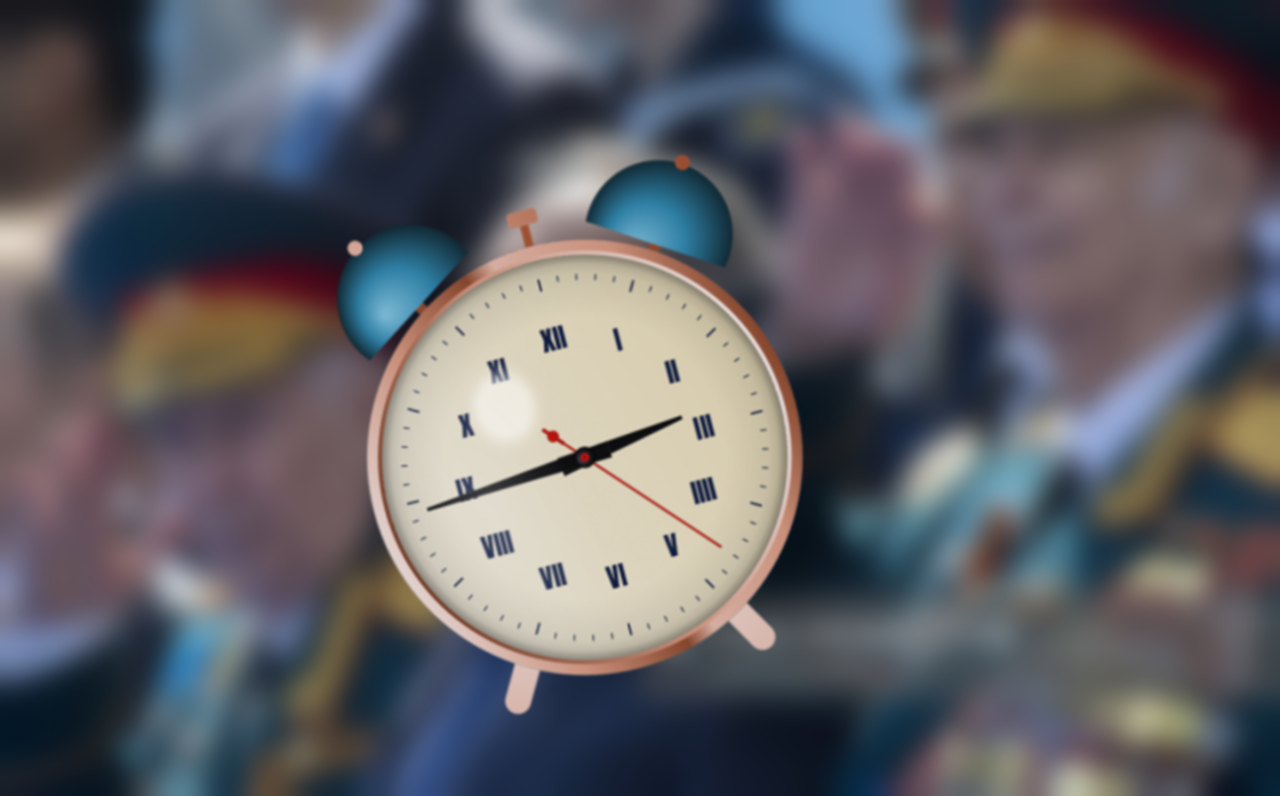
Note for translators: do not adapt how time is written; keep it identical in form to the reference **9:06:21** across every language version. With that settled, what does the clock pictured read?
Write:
**2:44:23**
